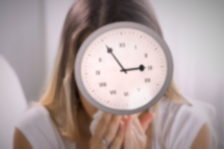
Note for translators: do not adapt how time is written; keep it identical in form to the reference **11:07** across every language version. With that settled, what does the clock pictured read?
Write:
**2:55**
